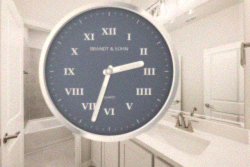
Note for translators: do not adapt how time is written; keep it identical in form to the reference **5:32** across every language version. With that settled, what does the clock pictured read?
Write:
**2:33**
